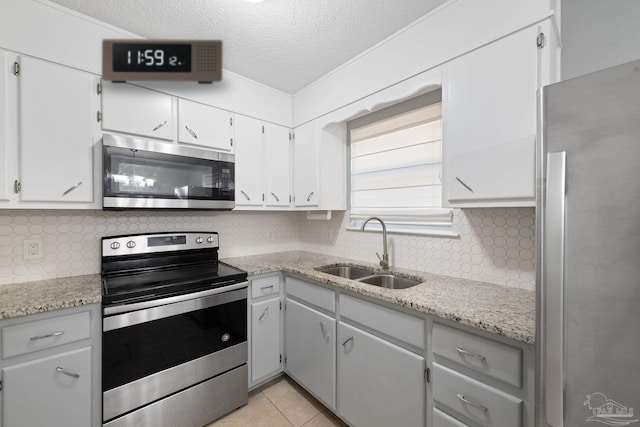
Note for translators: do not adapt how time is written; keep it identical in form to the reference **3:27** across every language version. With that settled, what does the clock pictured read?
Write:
**11:59**
